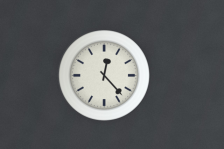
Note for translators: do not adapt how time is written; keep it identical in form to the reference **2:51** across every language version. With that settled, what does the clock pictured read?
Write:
**12:23**
